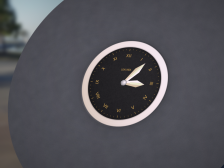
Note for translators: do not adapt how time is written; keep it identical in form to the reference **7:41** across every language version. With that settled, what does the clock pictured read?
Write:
**3:07**
